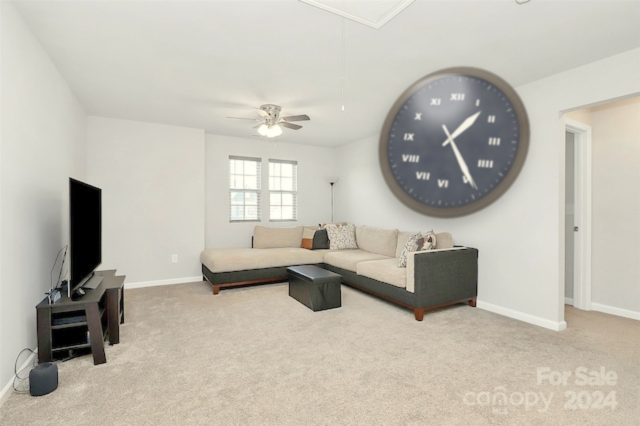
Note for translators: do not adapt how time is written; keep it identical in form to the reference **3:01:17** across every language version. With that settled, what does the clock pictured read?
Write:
**1:24:24**
